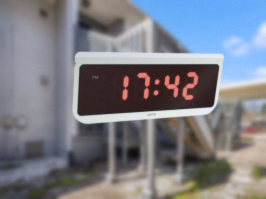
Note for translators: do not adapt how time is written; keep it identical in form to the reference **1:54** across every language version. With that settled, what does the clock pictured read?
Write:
**17:42**
